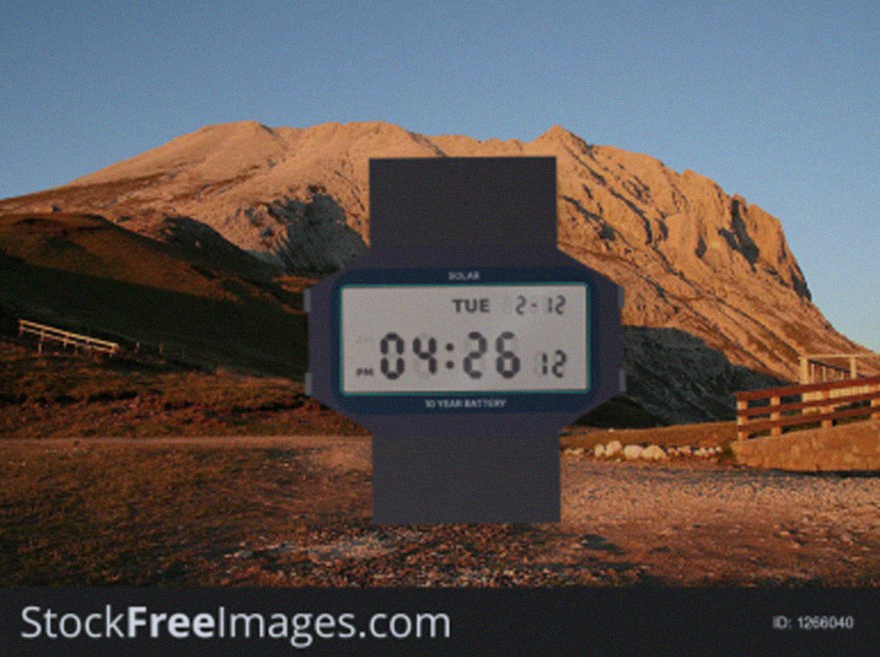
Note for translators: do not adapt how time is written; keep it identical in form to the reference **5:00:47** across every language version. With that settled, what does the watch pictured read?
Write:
**4:26:12**
